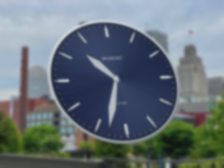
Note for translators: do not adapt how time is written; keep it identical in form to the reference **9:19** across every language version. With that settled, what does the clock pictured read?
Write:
**10:33**
